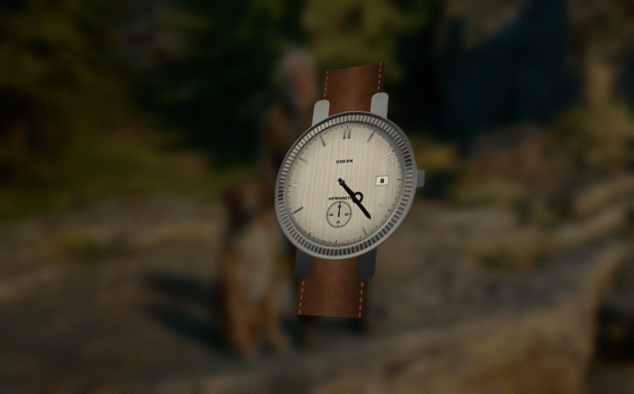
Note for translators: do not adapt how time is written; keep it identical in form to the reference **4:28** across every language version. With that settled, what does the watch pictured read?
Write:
**4:23**
